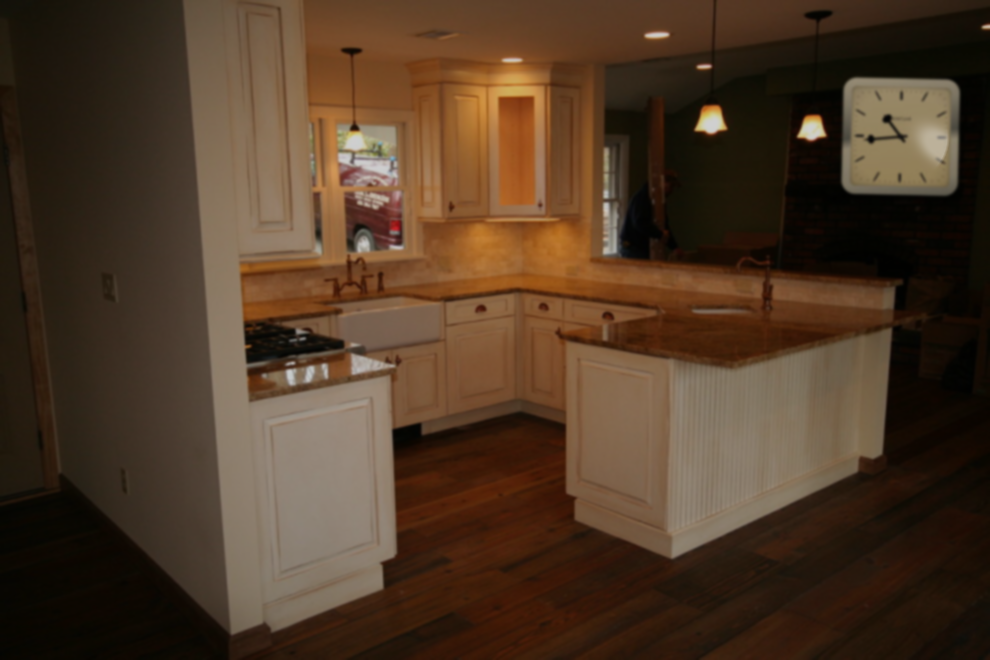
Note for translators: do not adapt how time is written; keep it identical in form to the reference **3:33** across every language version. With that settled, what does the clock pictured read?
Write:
**10:44**
